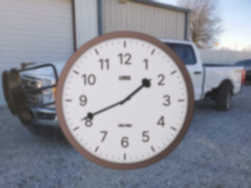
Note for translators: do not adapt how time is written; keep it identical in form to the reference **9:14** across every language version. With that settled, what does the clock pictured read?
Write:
**1:41**
